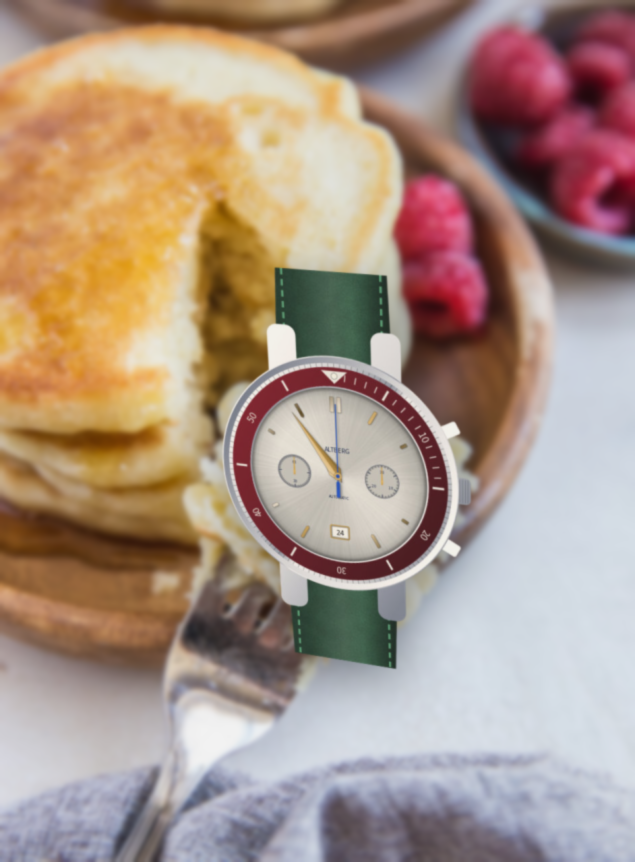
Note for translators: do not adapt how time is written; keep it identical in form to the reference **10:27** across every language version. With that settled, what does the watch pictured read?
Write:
**10:54**
